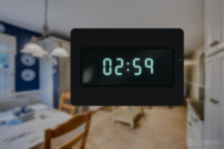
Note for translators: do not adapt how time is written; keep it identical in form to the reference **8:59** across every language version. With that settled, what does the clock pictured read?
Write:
**2:59**
